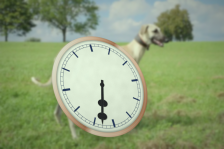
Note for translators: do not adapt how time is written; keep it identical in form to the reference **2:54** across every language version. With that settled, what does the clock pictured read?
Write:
**6:33**
